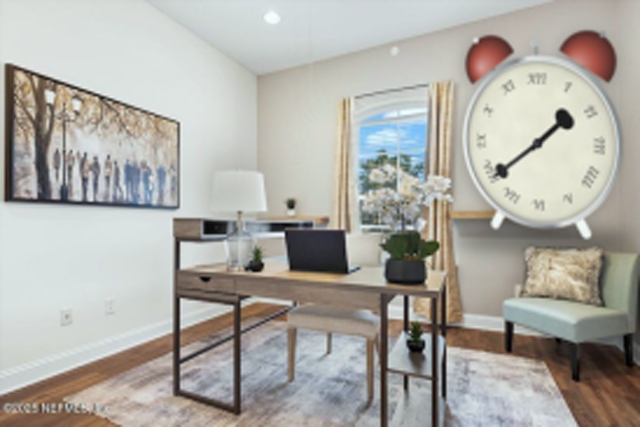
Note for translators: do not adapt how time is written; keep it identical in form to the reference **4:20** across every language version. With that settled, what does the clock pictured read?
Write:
**1:39**
